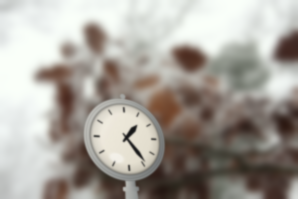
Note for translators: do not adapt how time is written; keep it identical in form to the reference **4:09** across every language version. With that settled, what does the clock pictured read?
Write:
**1:24**
